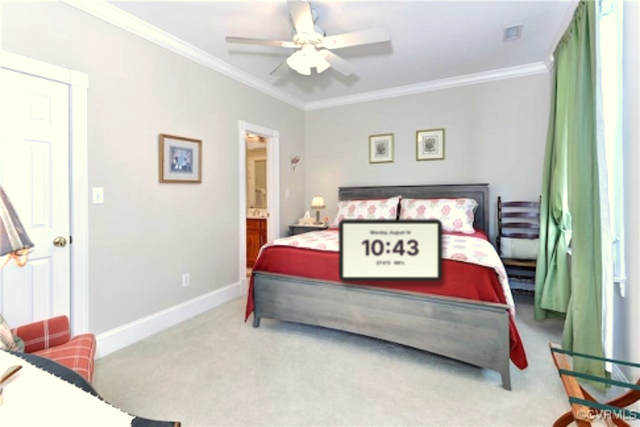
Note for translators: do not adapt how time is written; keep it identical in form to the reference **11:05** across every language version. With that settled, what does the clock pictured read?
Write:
**10:43**
